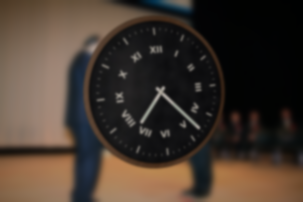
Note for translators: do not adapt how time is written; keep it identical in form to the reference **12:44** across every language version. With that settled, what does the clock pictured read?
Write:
**7:23**
